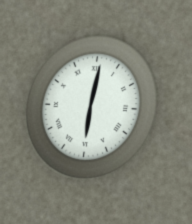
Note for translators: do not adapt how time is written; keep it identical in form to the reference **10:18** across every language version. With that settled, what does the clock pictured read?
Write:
**6:01**
